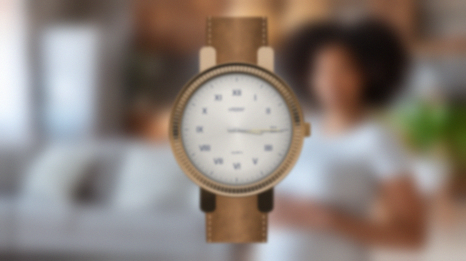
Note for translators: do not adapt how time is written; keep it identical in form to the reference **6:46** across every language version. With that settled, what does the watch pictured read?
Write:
**3:15**
